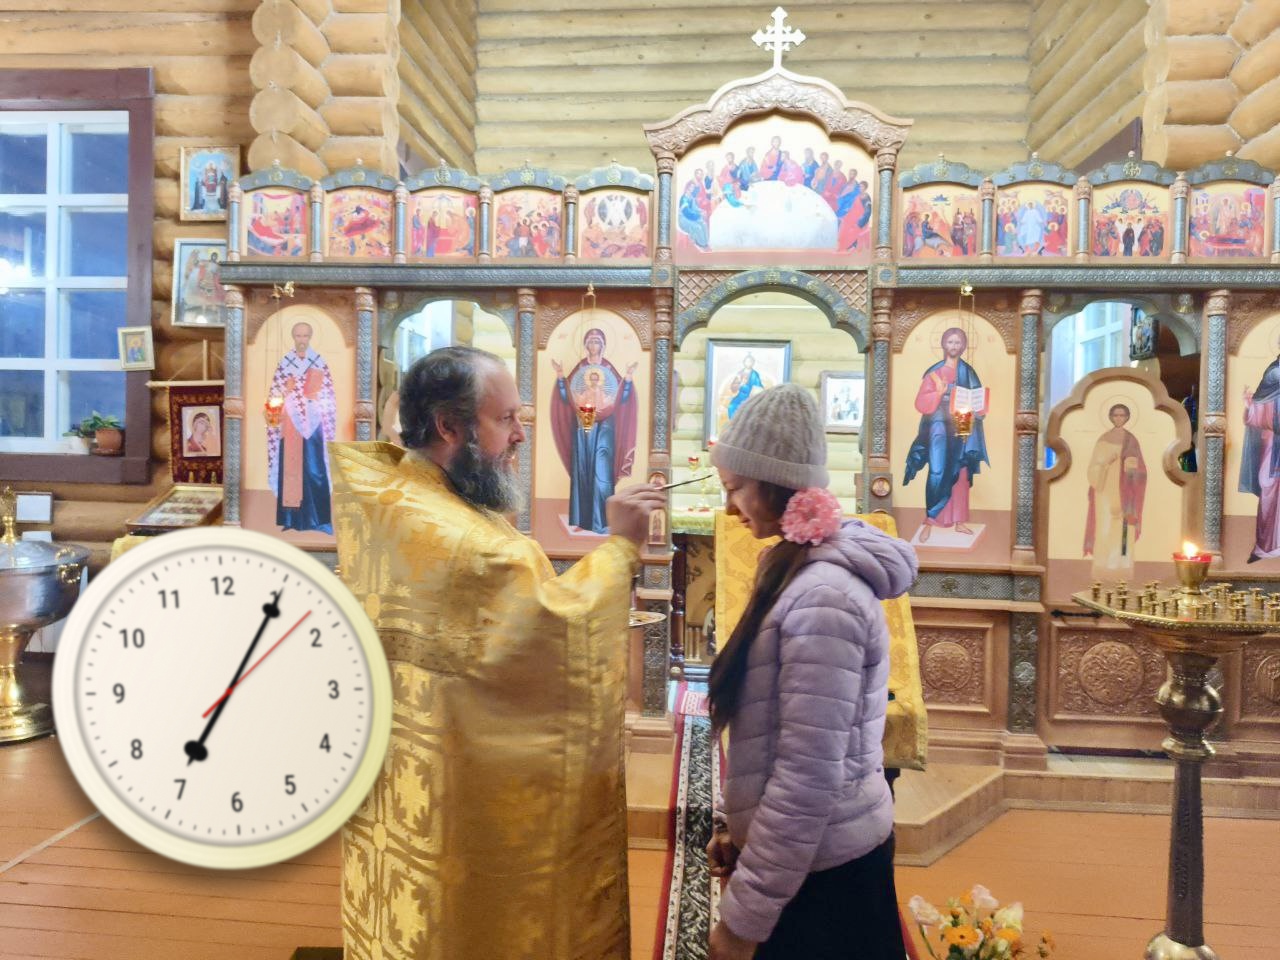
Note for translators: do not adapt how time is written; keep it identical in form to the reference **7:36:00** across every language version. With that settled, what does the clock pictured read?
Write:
**7:05:08**
